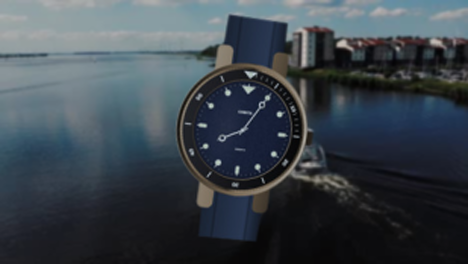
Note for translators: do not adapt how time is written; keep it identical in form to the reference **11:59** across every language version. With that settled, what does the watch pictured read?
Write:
**8:05**
